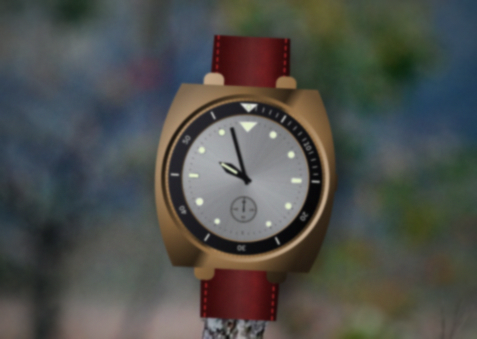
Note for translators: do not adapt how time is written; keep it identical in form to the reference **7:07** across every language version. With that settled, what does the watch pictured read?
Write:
**9:57**
